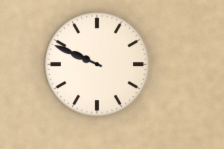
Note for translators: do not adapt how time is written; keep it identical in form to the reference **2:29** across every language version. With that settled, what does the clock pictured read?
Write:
**9:49**
